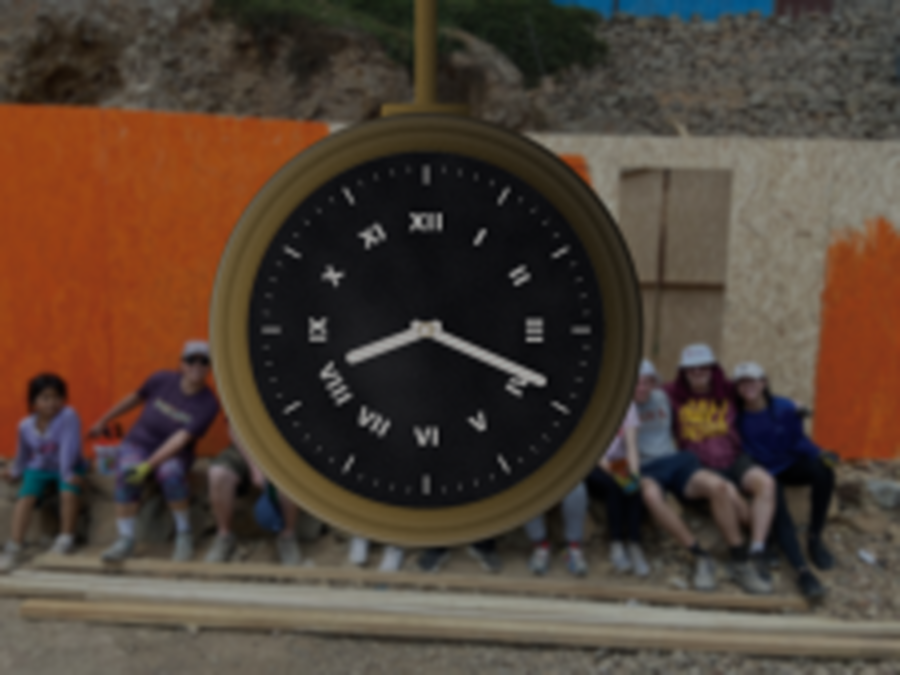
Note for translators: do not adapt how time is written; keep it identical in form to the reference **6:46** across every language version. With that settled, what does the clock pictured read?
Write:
**8:19**
